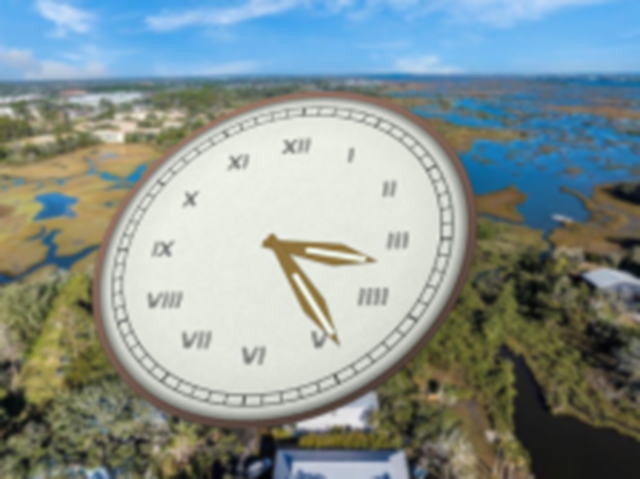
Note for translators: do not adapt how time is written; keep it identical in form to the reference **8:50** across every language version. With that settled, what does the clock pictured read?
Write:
**3:24**
